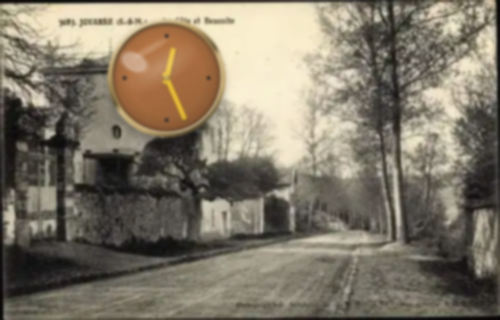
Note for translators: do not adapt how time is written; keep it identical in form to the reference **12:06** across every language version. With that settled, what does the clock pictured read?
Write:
**12:26**
